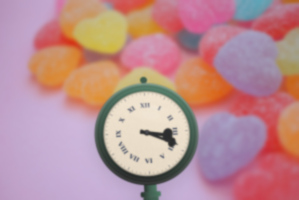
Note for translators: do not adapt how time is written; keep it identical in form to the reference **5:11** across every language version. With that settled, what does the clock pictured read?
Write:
**3:19**
